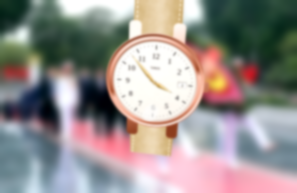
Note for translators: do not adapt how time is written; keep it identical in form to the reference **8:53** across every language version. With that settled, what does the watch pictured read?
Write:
**3:53**
